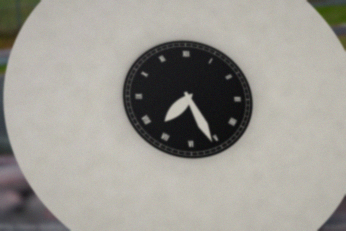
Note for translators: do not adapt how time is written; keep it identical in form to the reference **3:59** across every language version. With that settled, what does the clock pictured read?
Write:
**7:26**
